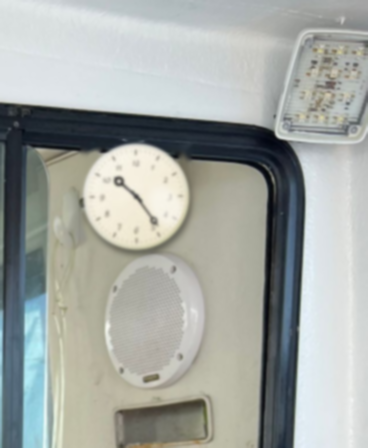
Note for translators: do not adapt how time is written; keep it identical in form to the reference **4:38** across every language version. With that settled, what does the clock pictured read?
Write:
**10:24**
